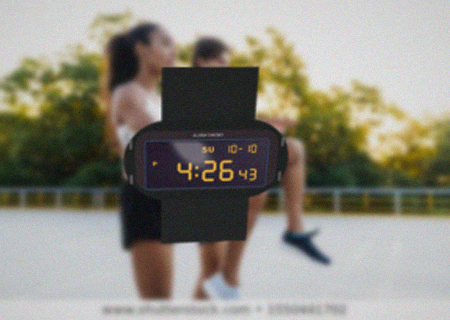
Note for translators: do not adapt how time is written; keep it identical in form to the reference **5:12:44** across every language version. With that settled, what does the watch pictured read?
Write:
**4:26:43**
